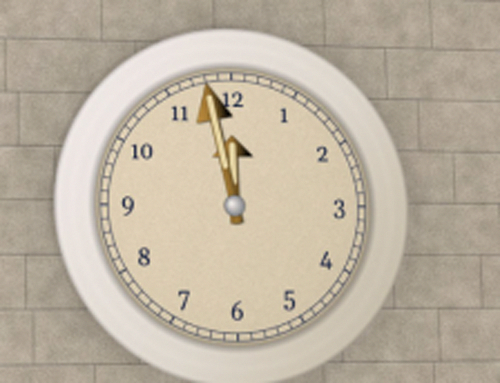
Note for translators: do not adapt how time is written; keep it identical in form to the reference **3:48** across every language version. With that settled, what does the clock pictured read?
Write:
**11:58**
